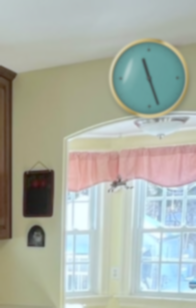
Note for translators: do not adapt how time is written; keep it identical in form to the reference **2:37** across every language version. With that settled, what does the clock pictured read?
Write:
**11:27**
